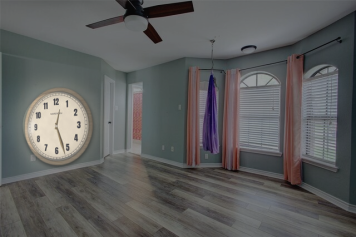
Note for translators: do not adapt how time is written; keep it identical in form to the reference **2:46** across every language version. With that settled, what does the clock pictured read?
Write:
**12:27**
